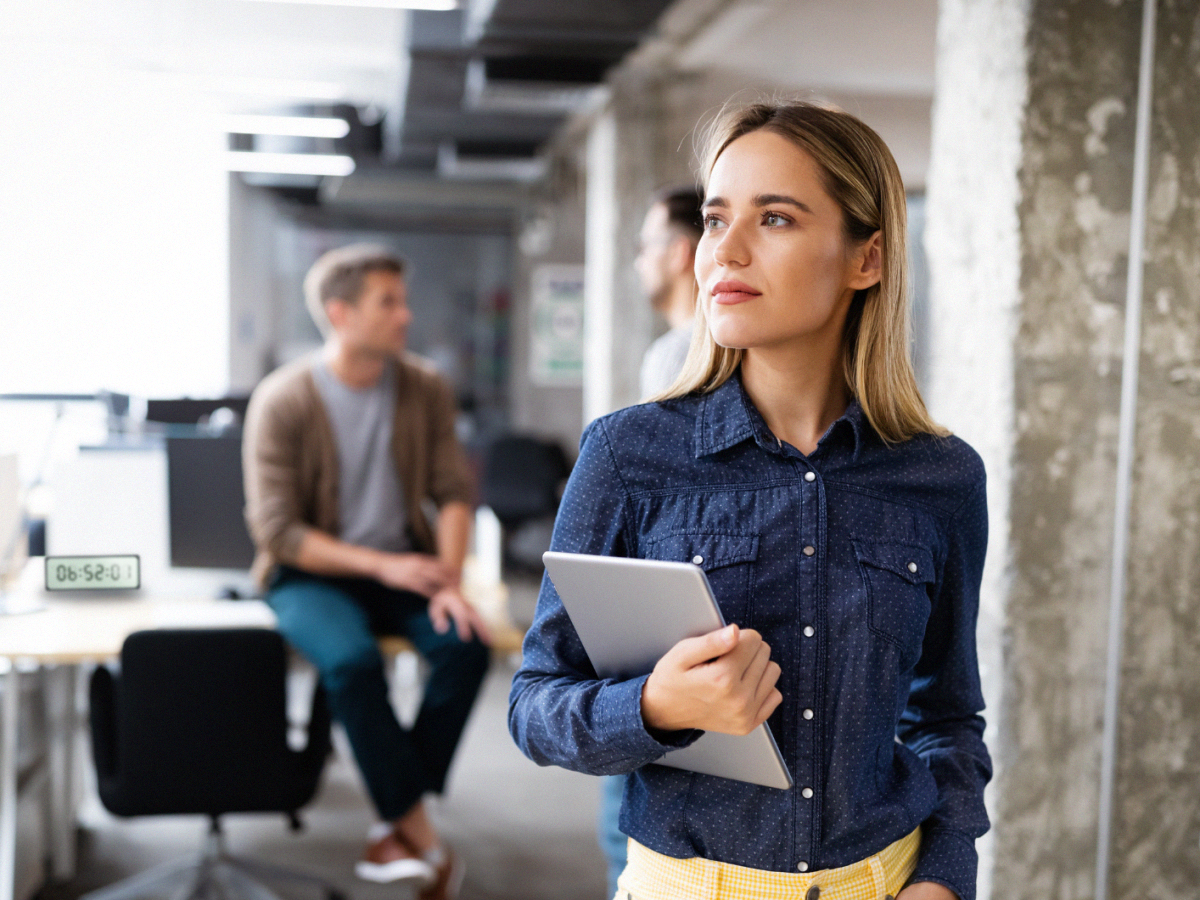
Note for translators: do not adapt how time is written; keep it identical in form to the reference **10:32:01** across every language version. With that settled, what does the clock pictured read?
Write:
**6:52:01**
